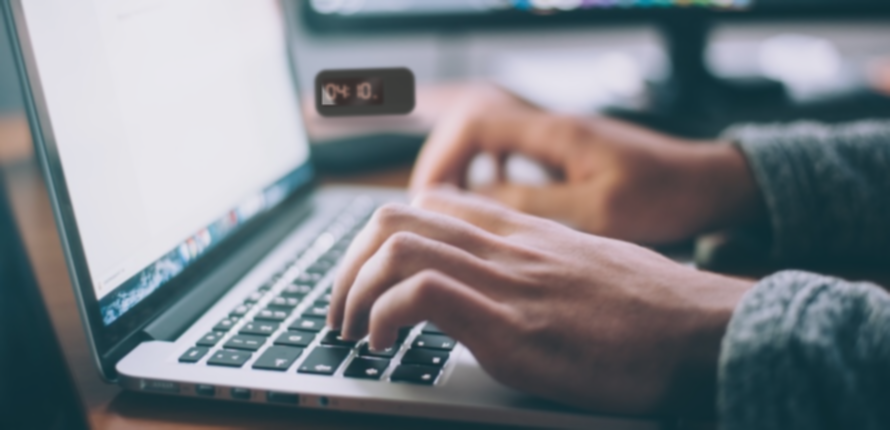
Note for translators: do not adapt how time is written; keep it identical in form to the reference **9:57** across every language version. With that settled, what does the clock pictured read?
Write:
**4:10**
